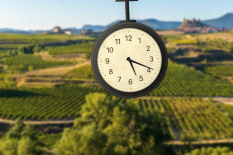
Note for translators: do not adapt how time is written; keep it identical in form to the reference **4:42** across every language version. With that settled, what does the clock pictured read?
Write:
**5:19**
